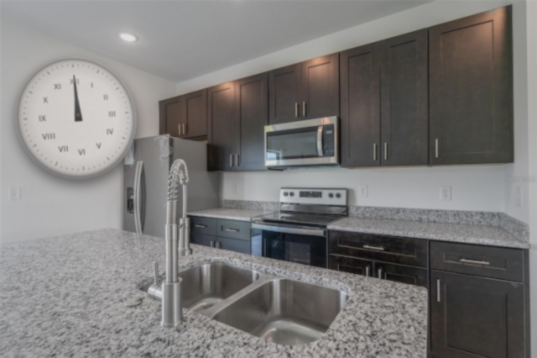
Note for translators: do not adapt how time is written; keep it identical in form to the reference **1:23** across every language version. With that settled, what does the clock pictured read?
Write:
**12:00**
